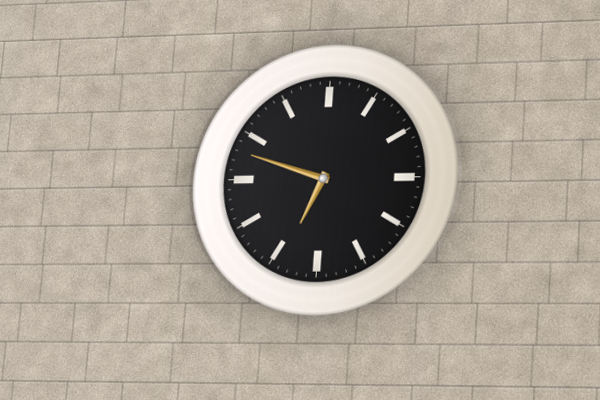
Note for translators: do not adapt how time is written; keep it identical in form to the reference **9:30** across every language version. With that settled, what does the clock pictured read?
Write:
**6:48**
